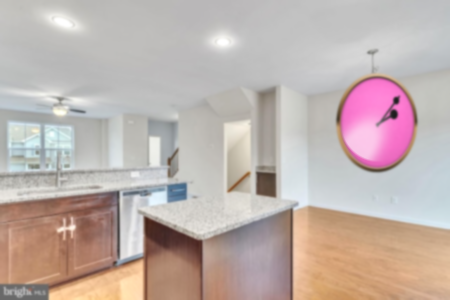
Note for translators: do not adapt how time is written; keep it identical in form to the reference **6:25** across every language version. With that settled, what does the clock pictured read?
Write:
**2:07**
